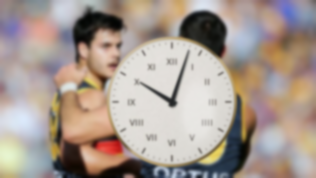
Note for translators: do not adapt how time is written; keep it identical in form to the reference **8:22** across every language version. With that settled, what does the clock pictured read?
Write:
**10:03**
